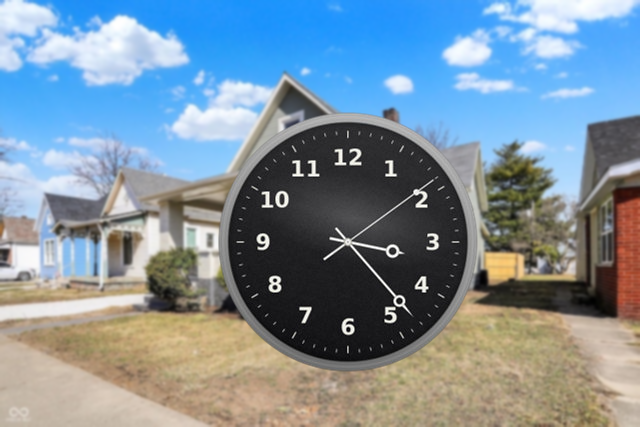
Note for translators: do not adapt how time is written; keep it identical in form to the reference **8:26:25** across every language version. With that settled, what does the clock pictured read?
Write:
**3:23:09**
